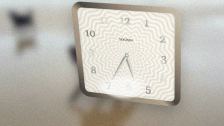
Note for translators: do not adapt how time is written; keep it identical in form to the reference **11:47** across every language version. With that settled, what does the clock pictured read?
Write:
**5:35**
